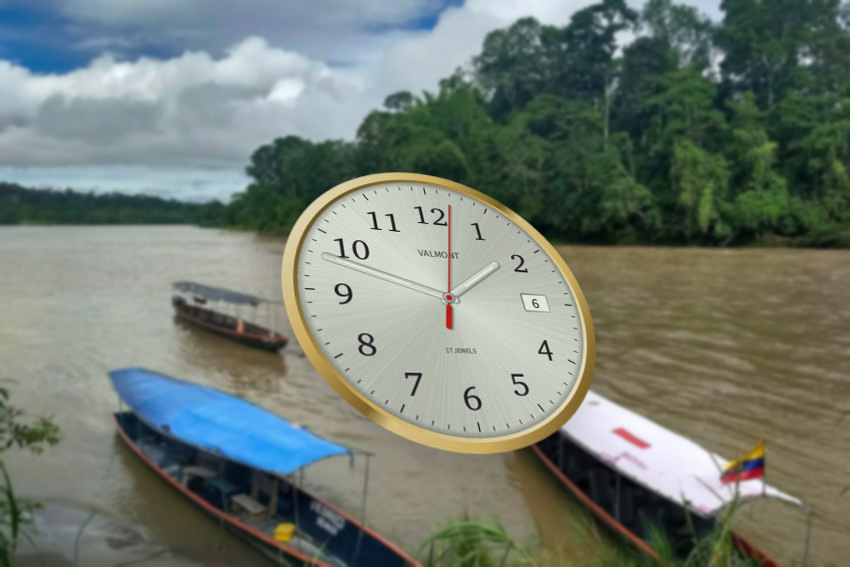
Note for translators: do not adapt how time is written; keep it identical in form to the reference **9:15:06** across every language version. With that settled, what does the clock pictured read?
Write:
**1:48:02**
